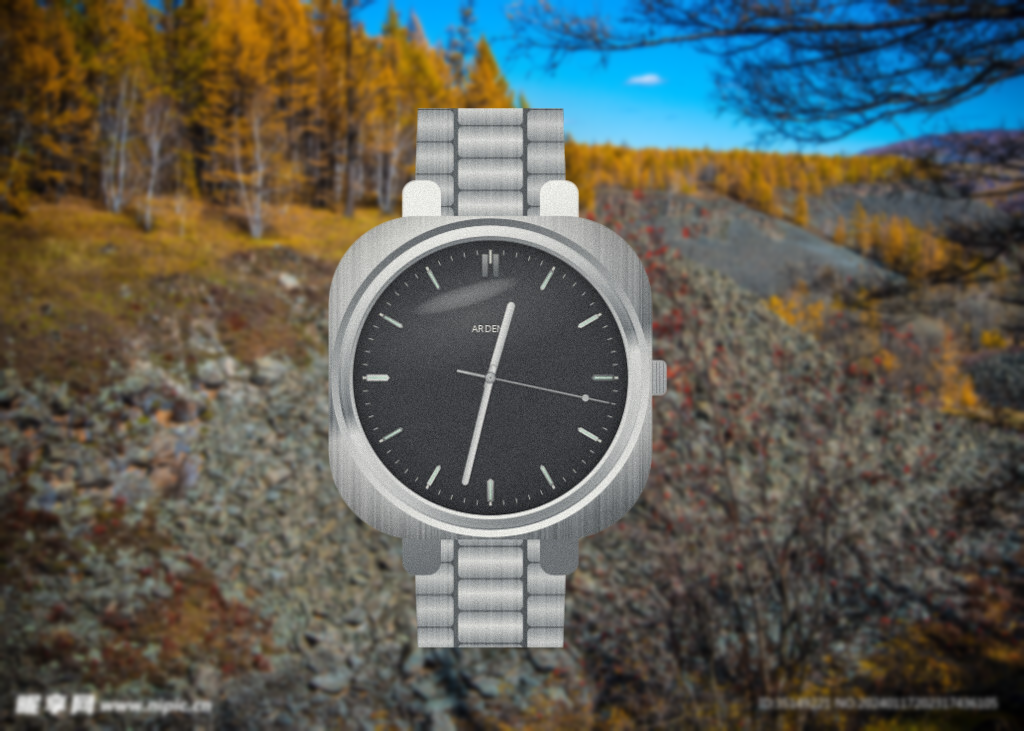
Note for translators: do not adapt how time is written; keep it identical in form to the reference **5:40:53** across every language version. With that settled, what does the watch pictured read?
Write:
**12:32:17**
